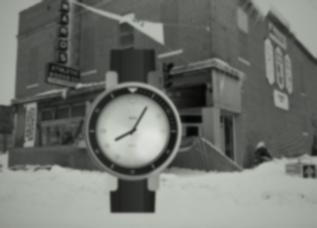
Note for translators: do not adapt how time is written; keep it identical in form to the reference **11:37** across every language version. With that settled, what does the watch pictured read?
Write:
**8:05**
